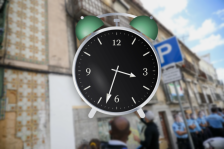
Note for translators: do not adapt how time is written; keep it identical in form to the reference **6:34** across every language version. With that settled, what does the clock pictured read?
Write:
**3:33**
